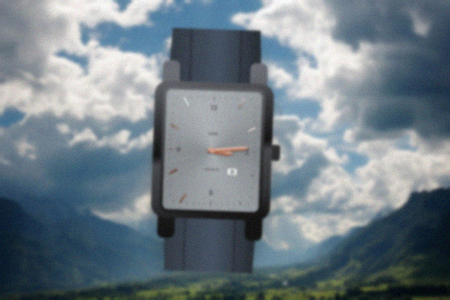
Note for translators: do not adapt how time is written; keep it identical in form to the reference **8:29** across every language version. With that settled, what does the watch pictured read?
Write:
**3:14**
